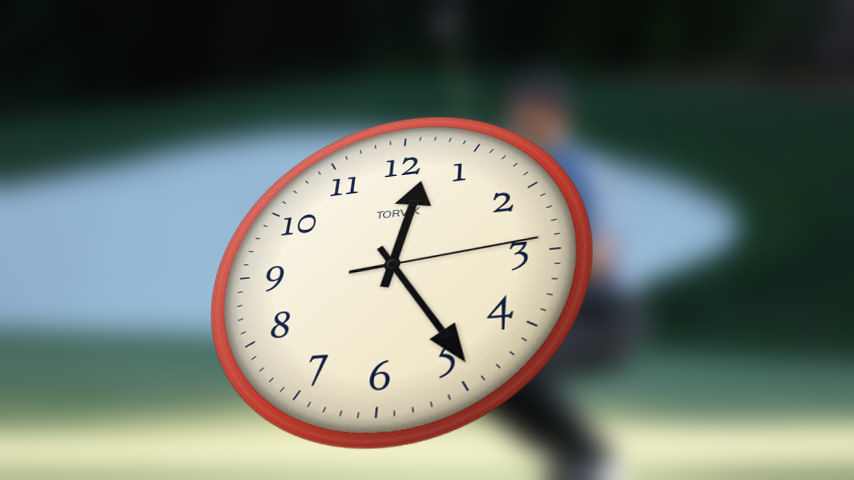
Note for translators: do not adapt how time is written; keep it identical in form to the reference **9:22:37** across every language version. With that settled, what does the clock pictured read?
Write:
**12:24:14**
